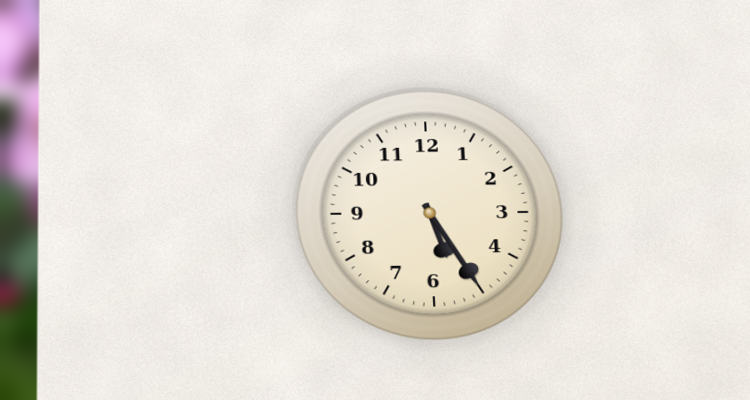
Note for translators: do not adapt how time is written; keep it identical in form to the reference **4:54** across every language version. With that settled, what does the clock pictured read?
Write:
**5:25**
